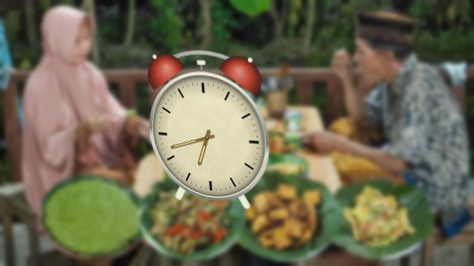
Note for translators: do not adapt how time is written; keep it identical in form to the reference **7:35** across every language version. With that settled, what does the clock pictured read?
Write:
**6:42**
